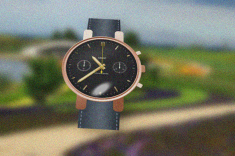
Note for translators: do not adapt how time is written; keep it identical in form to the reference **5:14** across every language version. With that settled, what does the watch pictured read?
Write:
**10:38**
